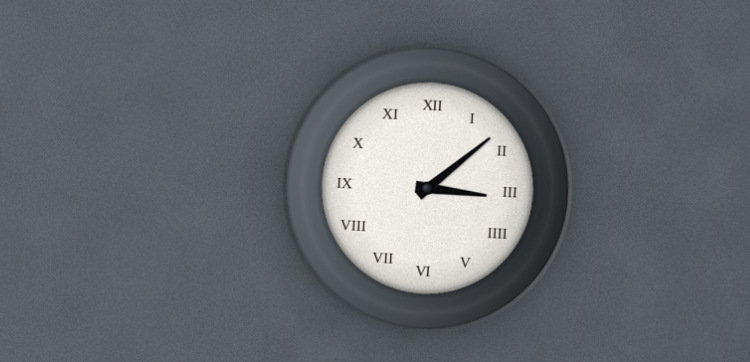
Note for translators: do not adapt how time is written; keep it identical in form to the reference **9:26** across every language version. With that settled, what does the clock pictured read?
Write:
**3:08**
